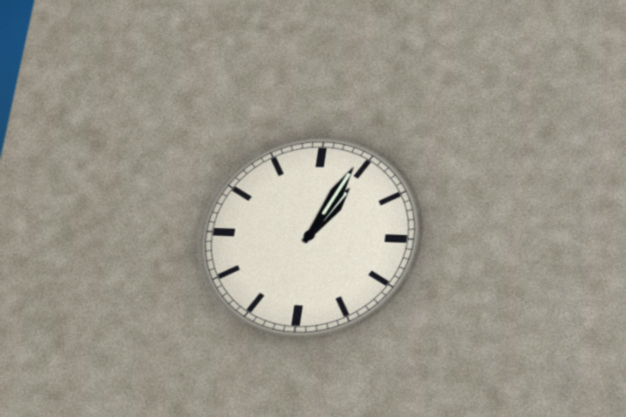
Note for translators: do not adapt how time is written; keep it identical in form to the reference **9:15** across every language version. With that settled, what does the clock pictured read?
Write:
**1:04**
